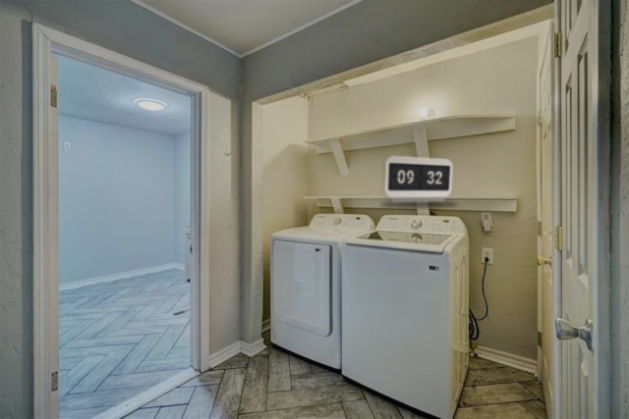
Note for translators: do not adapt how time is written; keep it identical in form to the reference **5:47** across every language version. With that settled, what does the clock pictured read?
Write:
**9:32**
